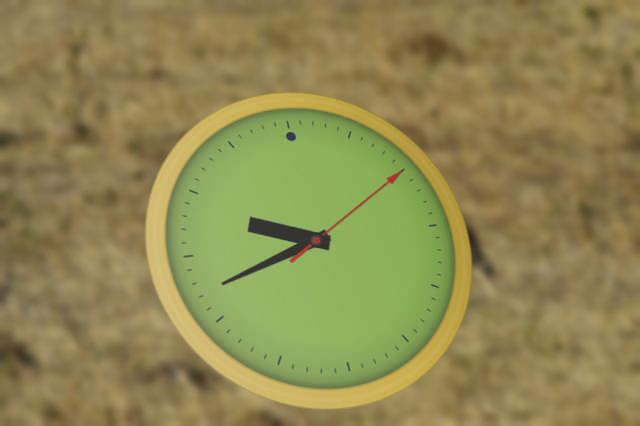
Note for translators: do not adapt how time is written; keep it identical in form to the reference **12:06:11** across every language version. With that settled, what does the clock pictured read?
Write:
**9:42:10**
